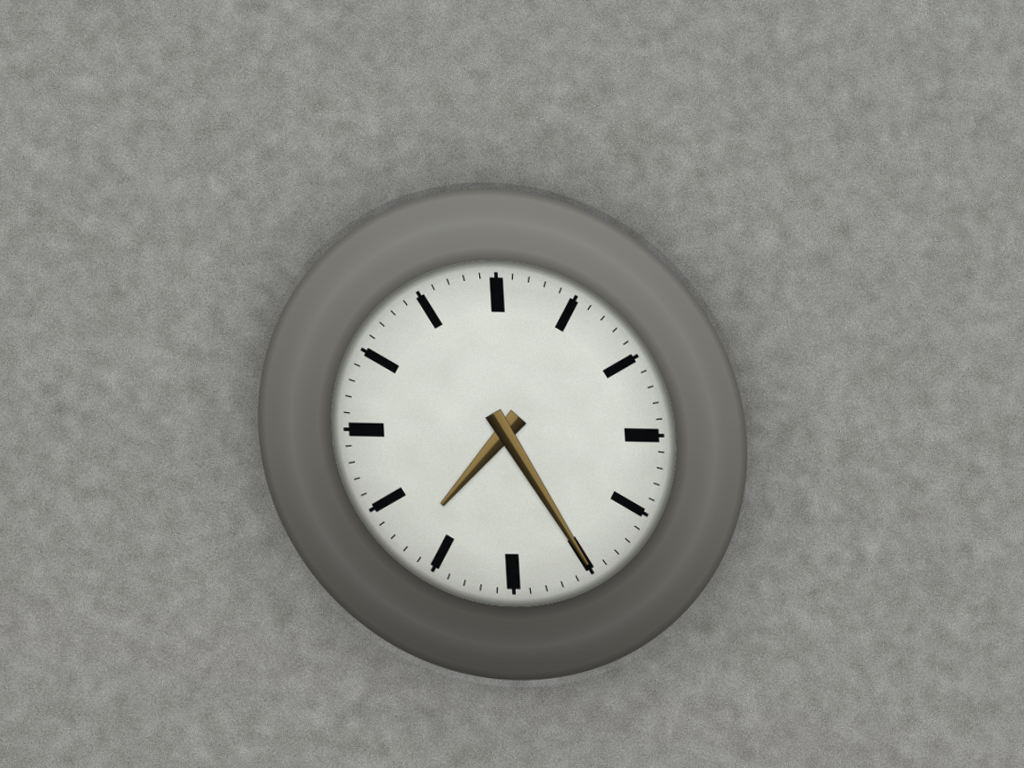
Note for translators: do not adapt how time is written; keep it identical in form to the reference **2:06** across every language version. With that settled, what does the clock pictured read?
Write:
**7:25**
